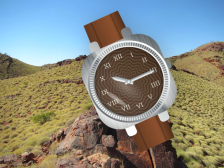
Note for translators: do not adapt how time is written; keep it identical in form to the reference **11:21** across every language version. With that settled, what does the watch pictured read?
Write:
**10:15**
